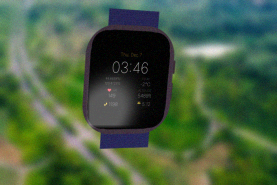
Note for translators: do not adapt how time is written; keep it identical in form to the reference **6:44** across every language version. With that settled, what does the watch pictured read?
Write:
**3:46**
